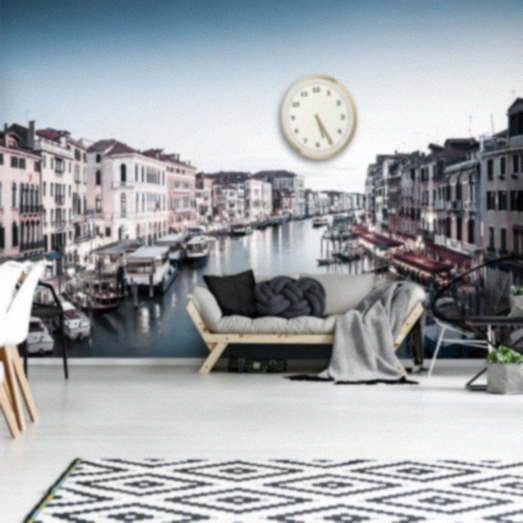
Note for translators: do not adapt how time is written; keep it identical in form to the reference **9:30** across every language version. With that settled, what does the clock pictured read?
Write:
**5:25**
